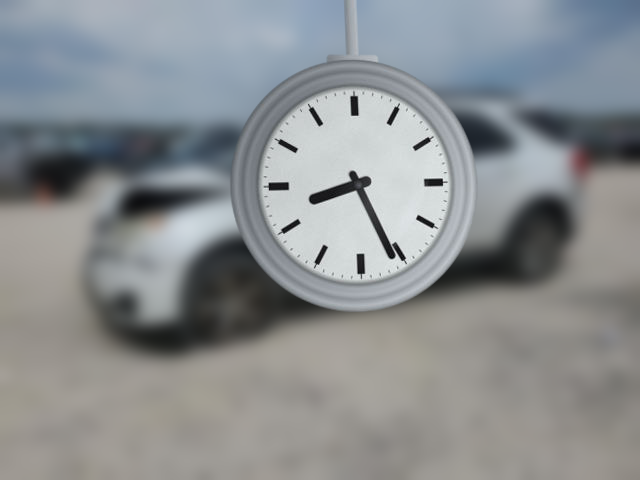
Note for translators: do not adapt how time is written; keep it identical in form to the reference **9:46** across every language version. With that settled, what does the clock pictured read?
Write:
**8:26**
